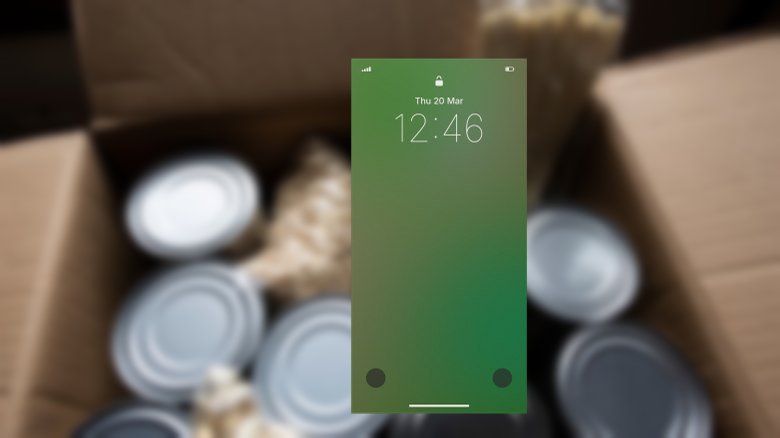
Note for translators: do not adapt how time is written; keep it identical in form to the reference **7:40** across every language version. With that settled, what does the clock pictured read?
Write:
**12:46**
